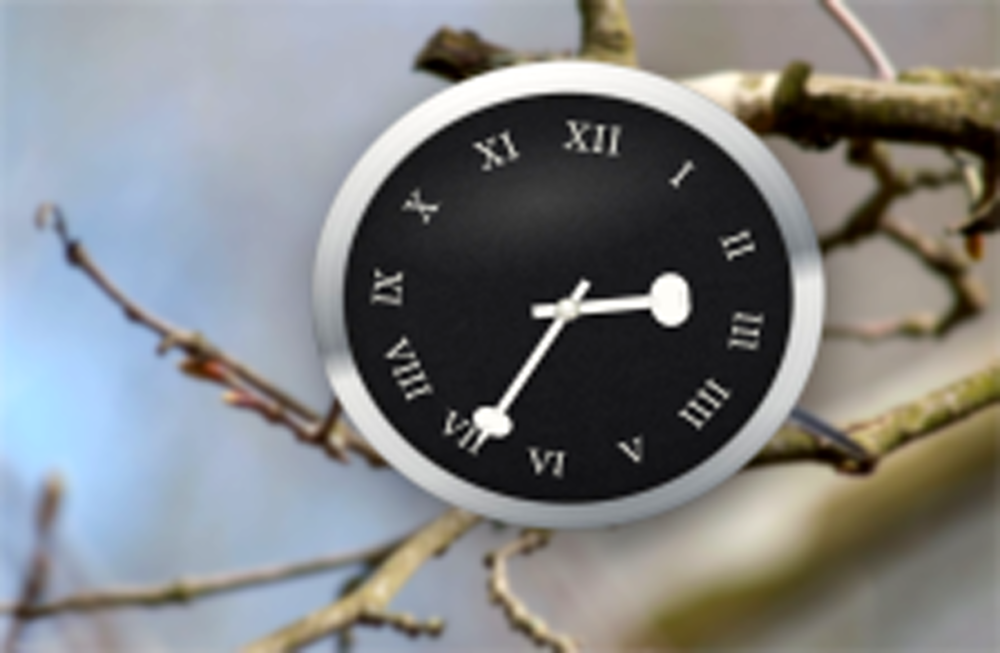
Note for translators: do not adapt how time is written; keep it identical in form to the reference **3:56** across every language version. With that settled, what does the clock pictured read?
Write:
**2:34**
